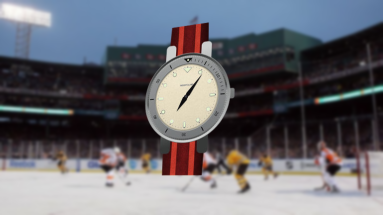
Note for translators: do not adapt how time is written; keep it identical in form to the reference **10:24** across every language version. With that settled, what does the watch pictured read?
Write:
**7:06**
